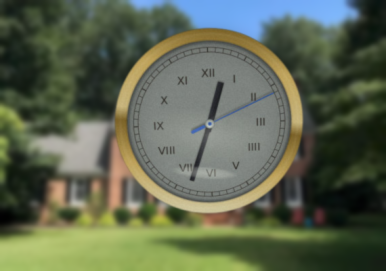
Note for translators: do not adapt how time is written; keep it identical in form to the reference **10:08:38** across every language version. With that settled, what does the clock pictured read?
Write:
**12:33:11**
